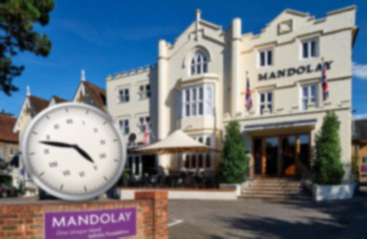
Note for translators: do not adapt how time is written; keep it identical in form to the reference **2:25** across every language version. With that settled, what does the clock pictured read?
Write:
**4:48**
